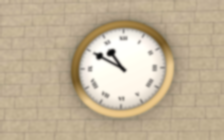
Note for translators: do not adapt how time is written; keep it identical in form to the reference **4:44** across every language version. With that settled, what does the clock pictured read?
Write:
**10:50**
